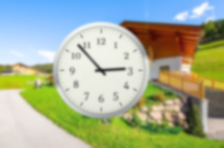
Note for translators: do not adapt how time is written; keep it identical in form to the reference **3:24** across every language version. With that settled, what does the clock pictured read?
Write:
**2:53**
